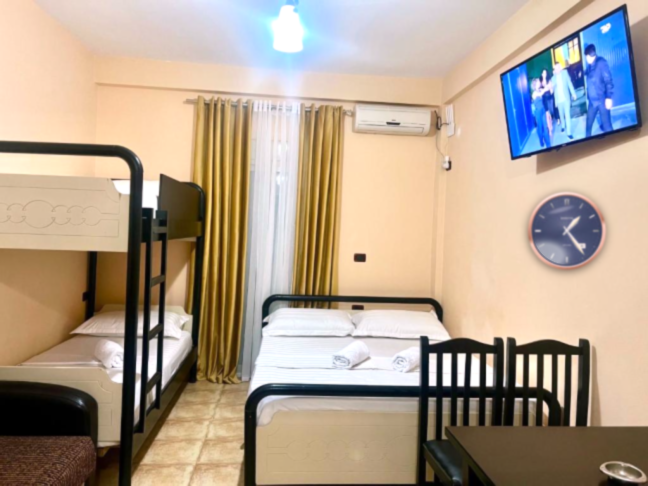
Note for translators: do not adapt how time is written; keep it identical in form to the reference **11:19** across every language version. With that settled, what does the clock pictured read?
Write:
**1:24**
